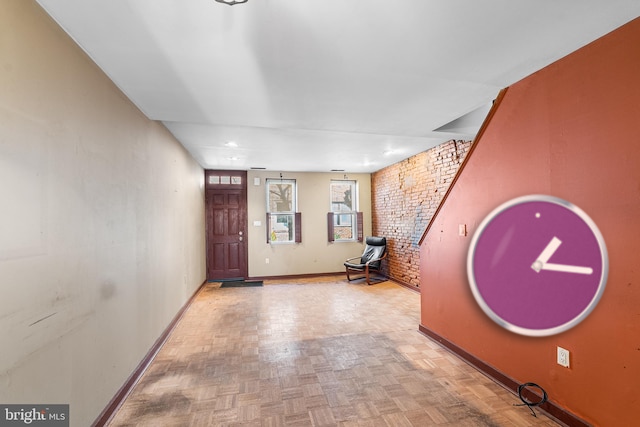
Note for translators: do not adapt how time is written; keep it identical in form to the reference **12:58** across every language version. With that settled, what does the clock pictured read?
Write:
**1:16**
